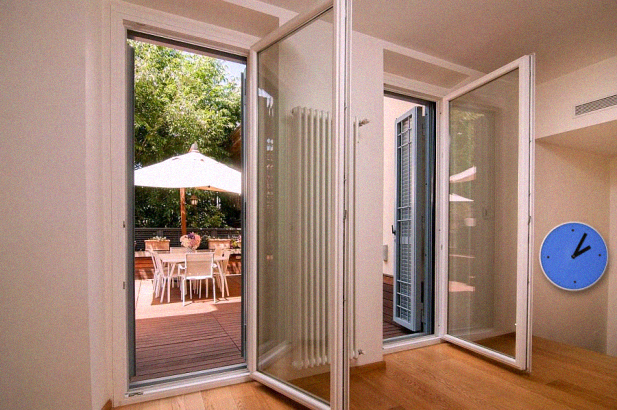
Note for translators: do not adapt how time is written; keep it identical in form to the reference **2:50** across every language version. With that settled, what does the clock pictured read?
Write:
**2:05**
